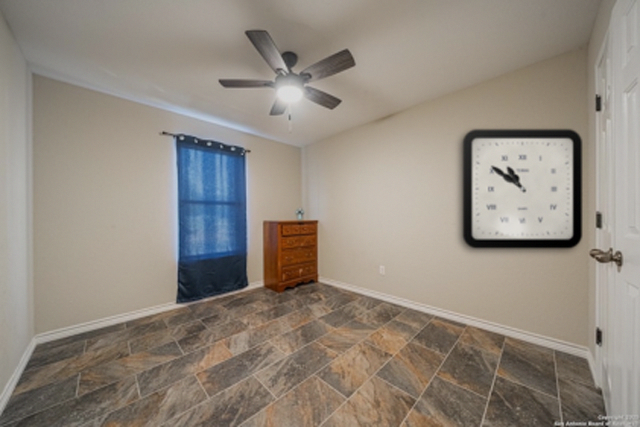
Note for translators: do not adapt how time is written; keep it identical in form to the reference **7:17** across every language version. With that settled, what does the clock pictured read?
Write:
**10:51**
